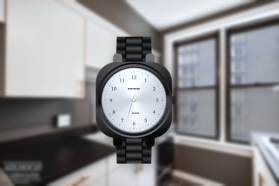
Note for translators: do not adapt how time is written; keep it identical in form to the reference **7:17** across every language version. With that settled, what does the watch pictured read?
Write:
**6:33**
